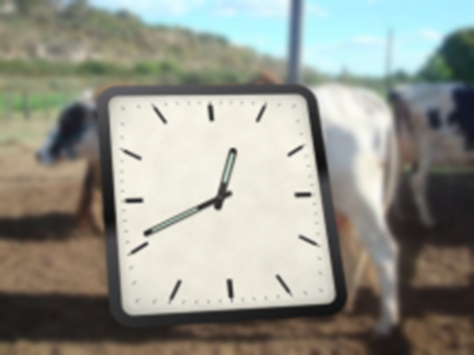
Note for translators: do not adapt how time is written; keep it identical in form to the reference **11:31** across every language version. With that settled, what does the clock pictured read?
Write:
**12:41**
